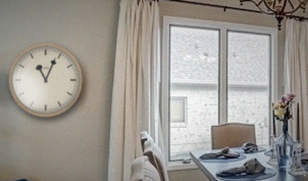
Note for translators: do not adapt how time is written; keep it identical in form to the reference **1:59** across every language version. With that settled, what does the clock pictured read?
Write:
**11:04**
